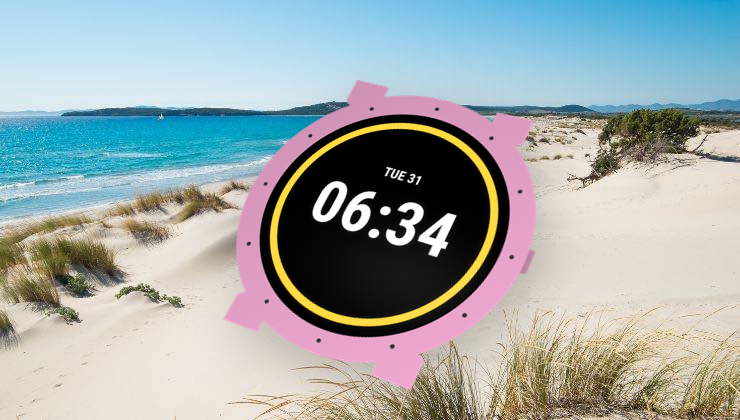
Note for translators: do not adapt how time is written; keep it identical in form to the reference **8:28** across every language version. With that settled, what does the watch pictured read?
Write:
**6:34**
